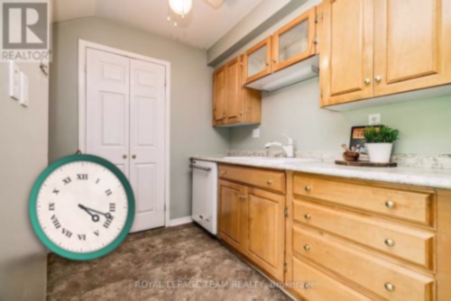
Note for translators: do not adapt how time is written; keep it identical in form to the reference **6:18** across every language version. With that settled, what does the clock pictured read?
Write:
**4:18**
